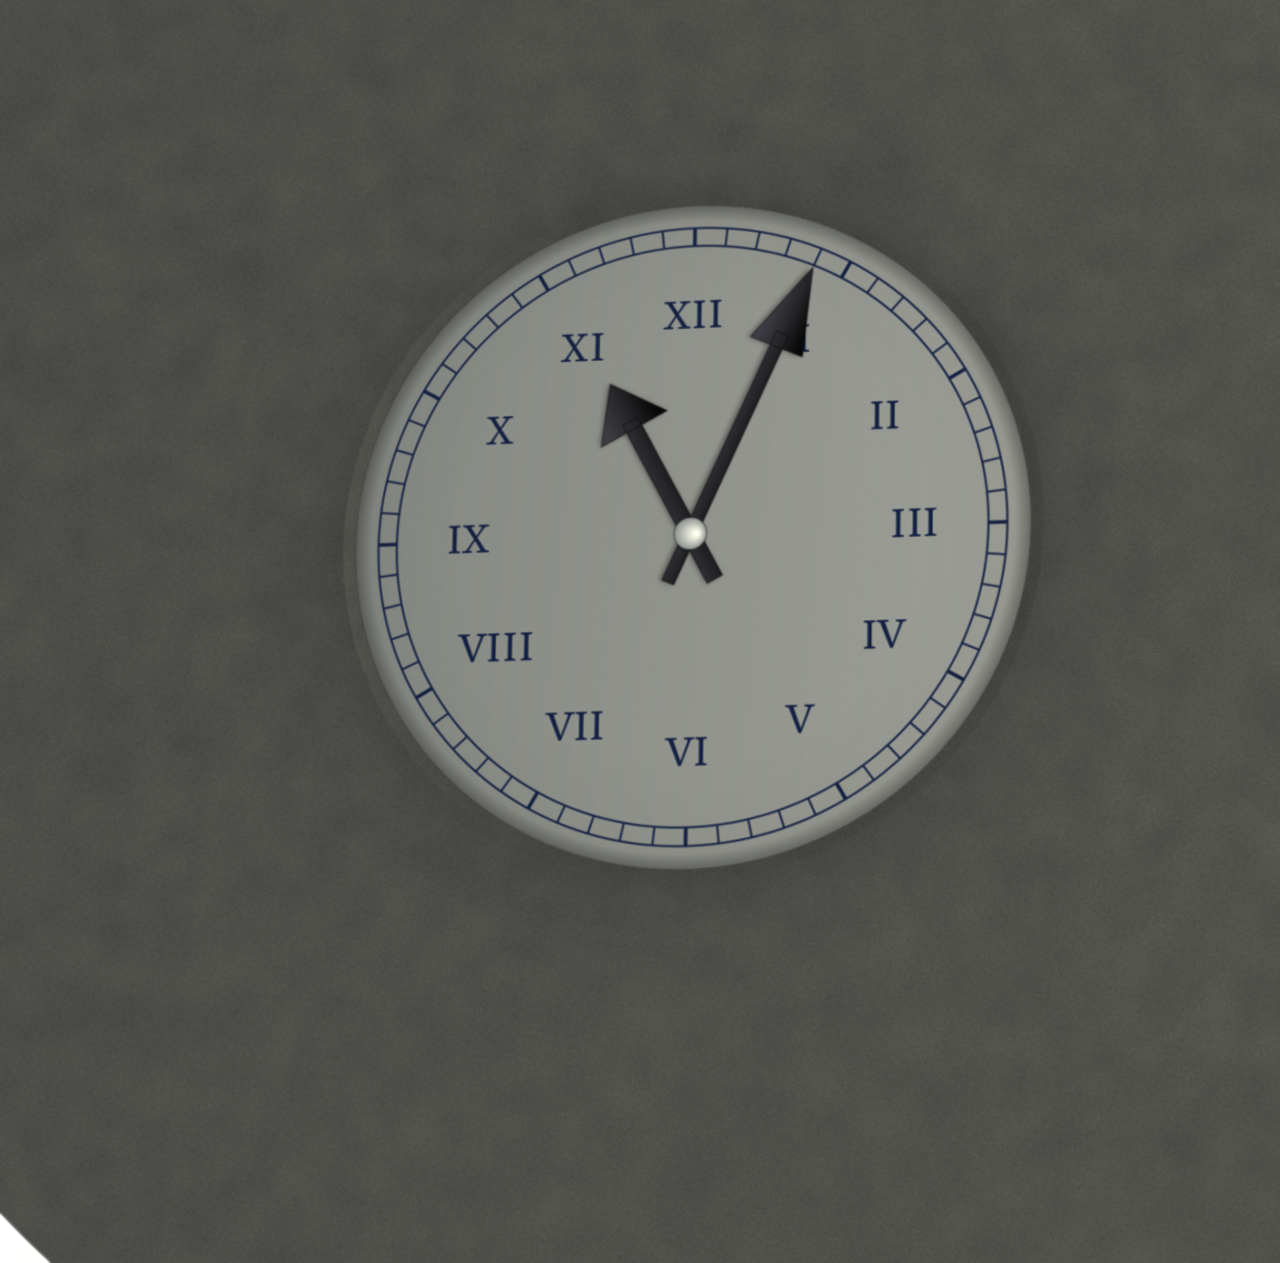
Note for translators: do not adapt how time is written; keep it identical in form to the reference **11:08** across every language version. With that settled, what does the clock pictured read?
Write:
**11:04**
